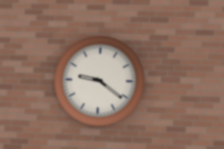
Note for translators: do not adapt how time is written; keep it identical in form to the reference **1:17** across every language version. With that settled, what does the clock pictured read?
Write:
**9:21**
